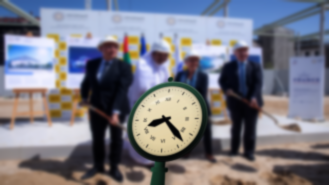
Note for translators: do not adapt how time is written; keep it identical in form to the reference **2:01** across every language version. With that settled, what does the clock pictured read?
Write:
**8:23**
